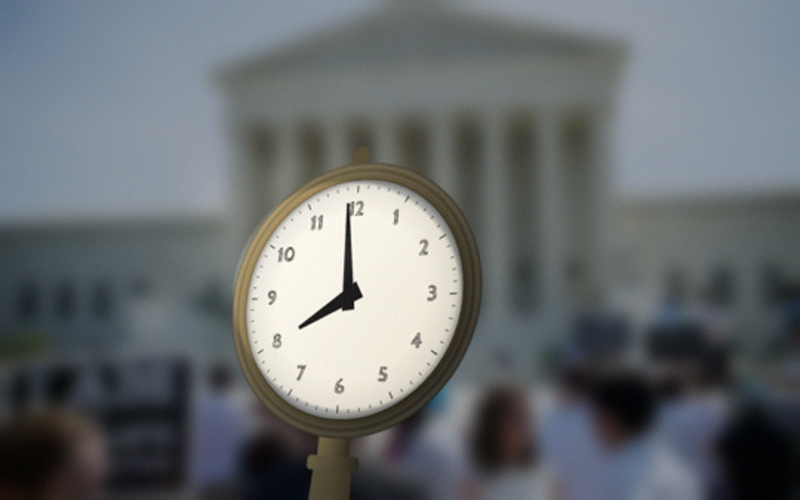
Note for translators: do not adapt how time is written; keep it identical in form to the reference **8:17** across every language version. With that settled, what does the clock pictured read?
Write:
**7:59**
